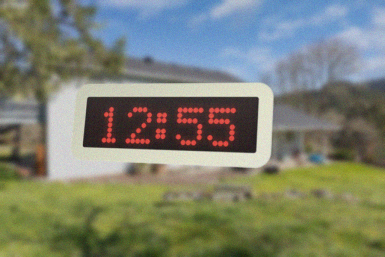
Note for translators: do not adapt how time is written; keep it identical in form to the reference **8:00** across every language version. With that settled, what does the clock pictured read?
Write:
**12:55**
